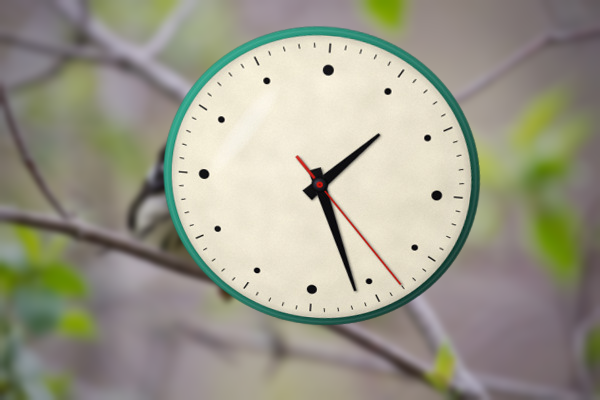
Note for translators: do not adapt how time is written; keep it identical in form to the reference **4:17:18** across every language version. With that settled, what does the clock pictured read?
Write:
**1:26:23**
